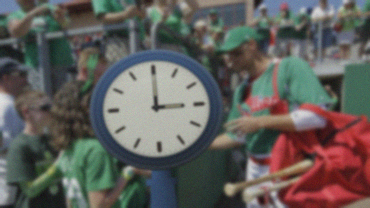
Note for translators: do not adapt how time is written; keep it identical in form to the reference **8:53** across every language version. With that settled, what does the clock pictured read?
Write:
**3:00**
